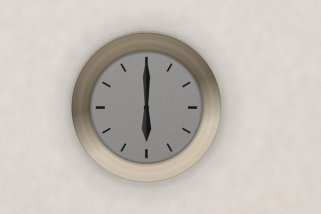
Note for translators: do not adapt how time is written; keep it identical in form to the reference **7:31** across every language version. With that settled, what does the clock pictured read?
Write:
**6:00**
